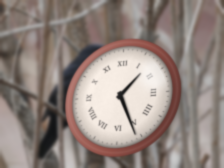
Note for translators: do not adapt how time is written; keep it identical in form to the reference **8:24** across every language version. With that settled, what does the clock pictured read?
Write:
**1:26**
